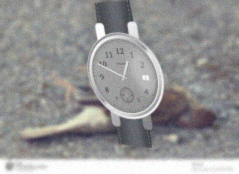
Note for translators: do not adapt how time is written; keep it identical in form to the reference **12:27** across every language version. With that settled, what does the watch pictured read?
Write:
**12:49**
